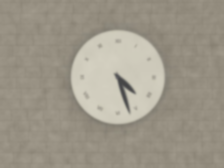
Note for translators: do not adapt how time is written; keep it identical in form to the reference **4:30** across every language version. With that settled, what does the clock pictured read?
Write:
**4:27**
